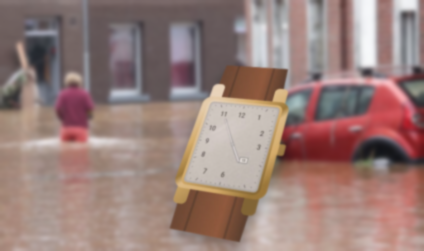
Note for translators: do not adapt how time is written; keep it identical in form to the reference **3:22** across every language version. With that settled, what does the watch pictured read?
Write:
**4:55**
